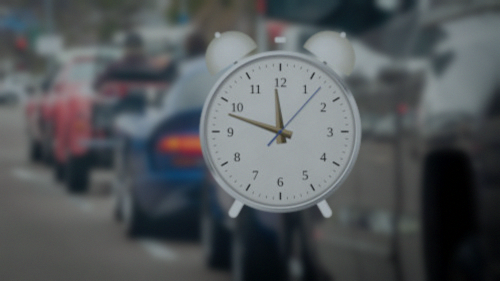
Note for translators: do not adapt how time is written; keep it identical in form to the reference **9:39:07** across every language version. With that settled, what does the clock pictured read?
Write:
**11:48:07**
